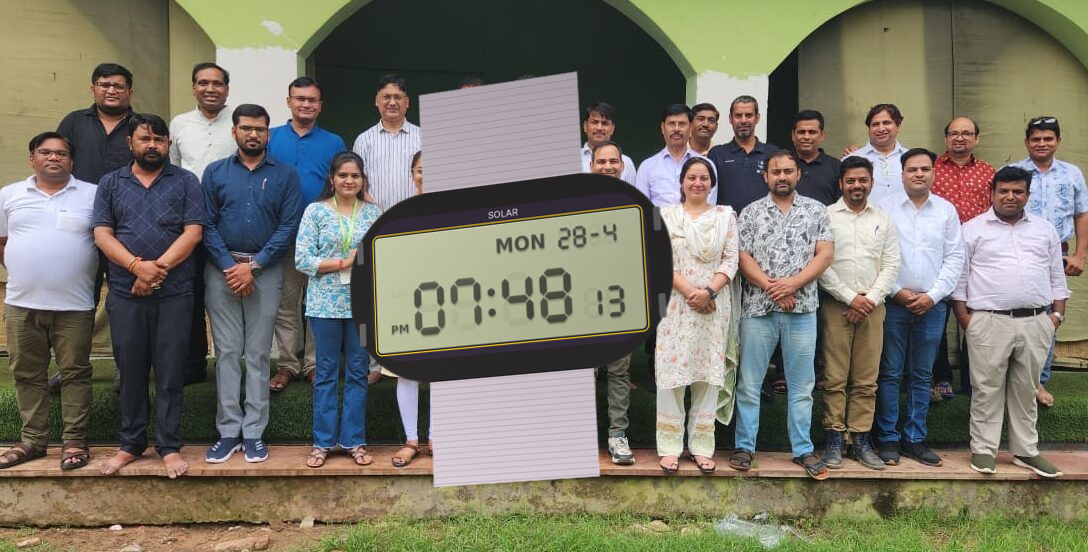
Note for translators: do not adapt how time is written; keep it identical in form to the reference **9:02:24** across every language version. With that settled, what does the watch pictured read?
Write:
**7:48:13**
